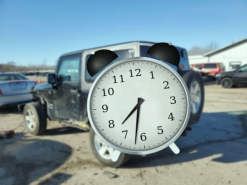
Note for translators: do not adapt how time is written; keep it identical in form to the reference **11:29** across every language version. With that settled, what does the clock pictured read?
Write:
**7:32**
